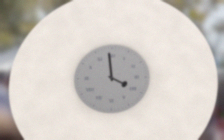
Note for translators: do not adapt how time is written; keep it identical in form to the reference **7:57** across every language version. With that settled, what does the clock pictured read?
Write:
**3:59**
